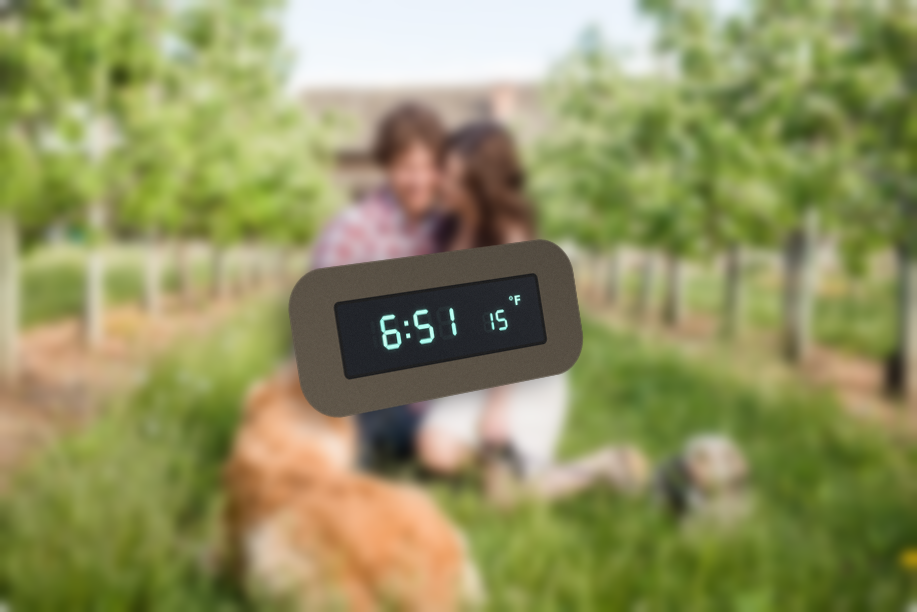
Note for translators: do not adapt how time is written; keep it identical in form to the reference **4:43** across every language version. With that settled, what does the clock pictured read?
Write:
**6:51**
